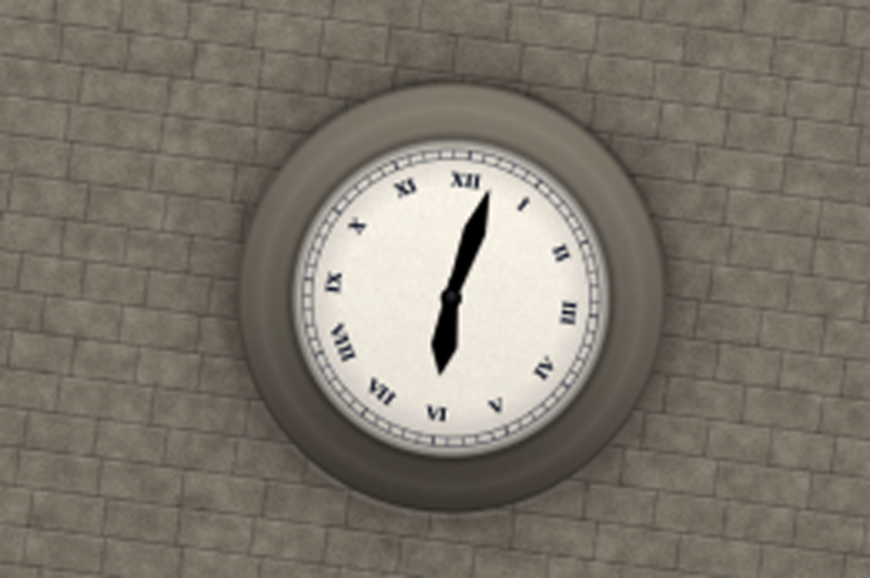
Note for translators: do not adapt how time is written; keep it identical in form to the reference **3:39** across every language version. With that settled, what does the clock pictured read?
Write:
**6:02**
